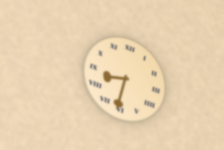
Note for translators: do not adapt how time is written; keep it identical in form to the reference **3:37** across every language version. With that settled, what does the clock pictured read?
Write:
**8:31**
